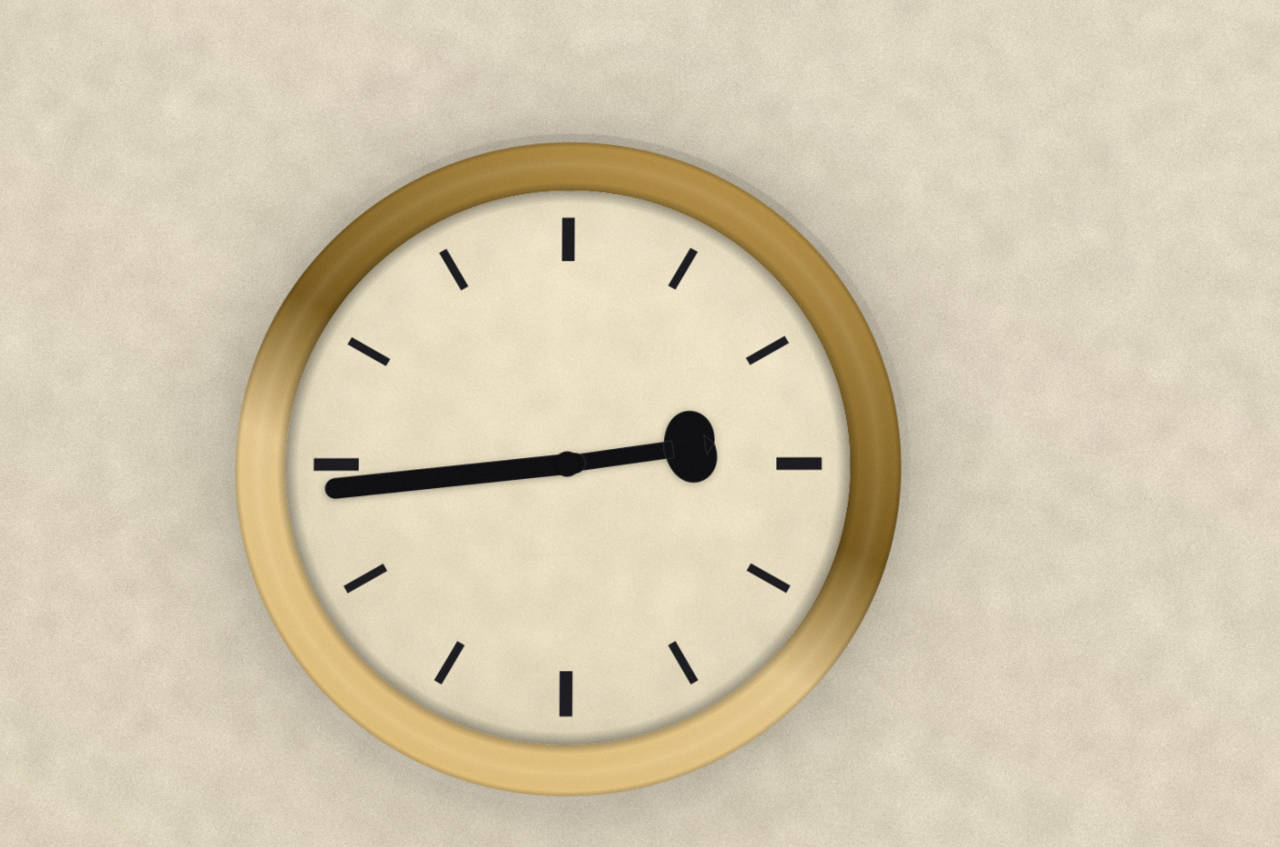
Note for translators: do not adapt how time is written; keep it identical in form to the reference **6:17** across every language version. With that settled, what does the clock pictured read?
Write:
**2:44**
